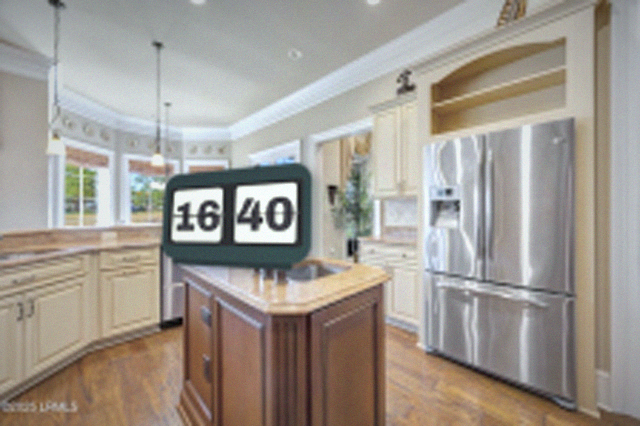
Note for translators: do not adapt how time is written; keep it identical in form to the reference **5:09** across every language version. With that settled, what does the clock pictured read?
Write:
**16:40**
